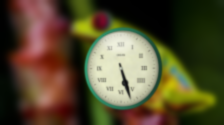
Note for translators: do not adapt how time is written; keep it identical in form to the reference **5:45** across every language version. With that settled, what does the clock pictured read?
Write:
**5:27**
